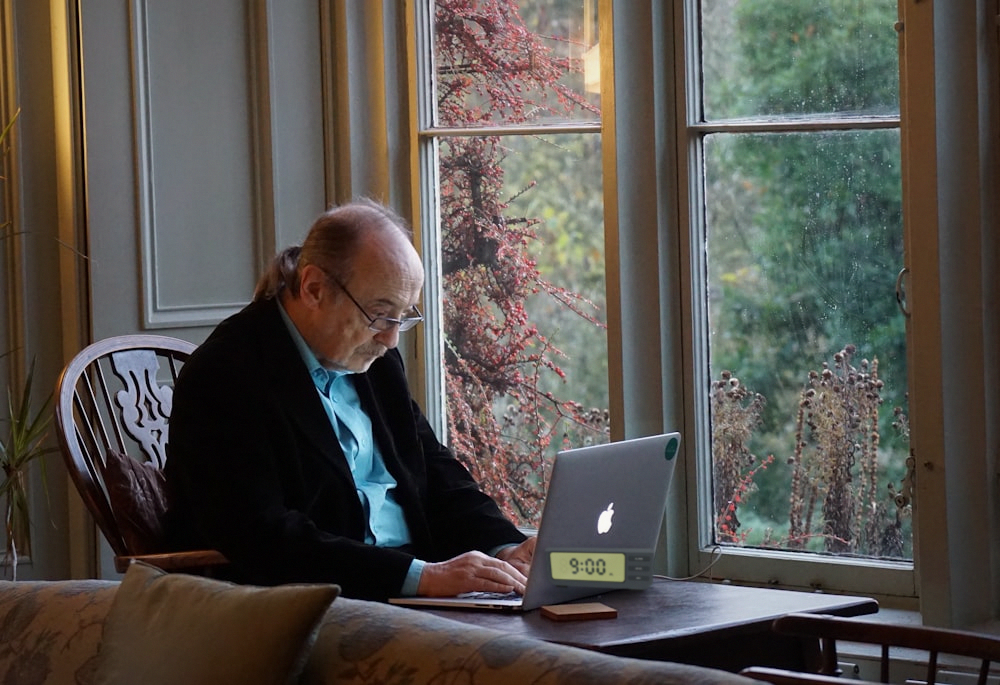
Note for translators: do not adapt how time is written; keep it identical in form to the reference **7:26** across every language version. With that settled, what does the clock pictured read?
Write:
**9:00**
